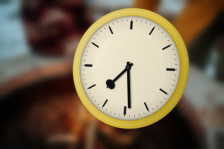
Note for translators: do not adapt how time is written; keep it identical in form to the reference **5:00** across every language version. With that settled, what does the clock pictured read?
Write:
**7:29**
